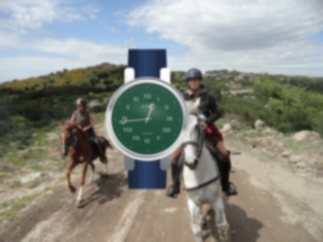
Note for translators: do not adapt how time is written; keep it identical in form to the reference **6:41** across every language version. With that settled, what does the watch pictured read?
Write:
**12:44**
